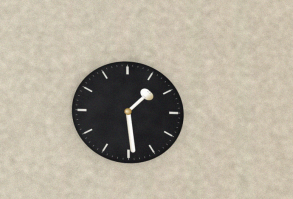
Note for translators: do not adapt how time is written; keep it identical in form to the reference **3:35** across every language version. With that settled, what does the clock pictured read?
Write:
**1:29**
